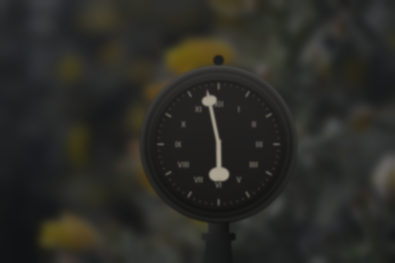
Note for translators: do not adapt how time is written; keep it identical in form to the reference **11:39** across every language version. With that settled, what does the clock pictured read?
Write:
**5:58**
